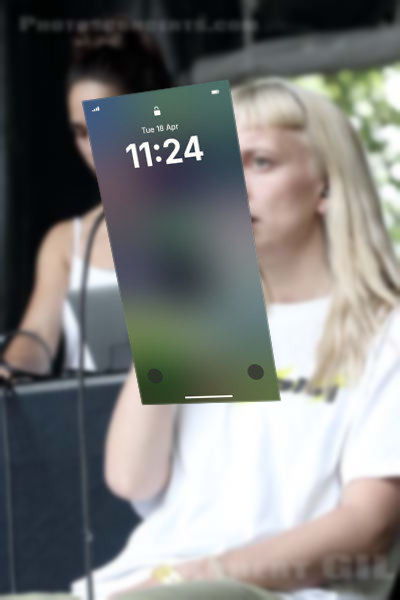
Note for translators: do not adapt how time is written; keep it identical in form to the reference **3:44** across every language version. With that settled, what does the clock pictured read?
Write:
**11:24**
